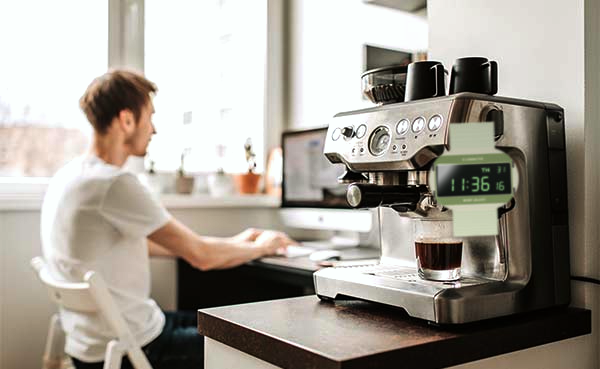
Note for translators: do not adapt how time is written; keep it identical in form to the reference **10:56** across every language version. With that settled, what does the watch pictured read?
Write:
**11:36**
